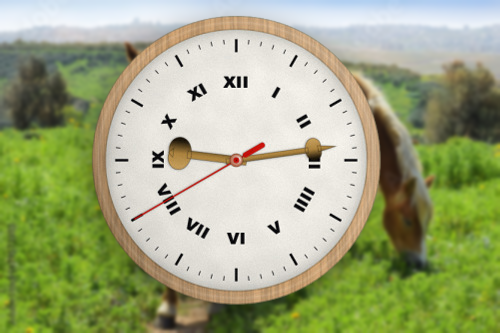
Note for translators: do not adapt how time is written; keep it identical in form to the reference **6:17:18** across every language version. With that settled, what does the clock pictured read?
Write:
**9:13:40**
